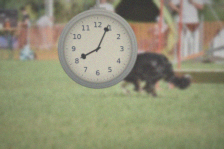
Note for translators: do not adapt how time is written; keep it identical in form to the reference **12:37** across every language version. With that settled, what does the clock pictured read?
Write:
**8:04**
